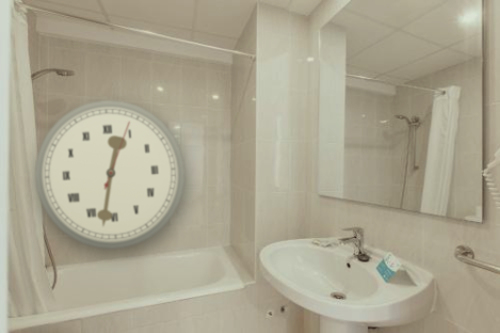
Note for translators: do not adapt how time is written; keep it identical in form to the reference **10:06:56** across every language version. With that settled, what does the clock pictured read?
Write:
**12:32:04**
